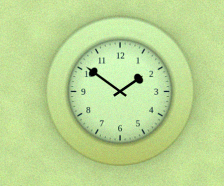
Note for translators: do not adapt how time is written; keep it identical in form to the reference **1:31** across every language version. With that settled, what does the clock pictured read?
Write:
**1:51**
